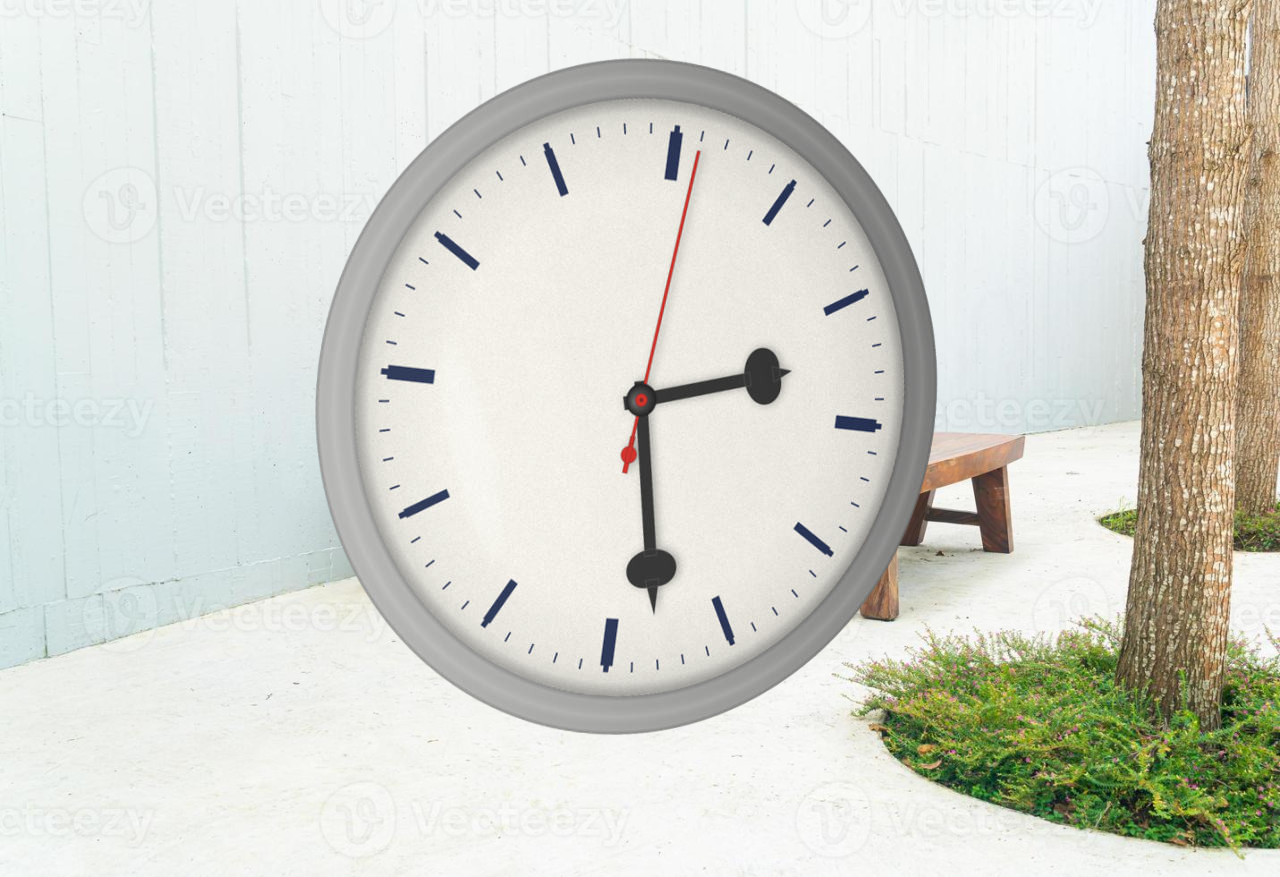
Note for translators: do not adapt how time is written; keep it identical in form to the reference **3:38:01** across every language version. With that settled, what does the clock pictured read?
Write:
**2:28:01**
